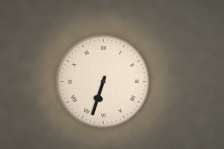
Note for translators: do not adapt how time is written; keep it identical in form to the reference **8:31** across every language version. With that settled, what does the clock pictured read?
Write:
**6:33**
